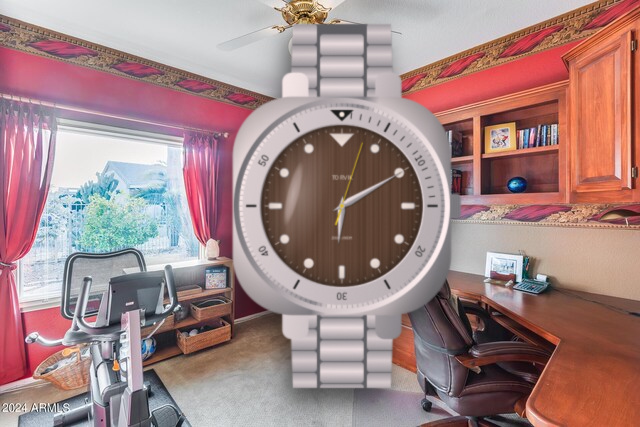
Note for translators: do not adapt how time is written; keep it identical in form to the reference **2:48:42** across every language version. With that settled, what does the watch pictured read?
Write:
**6:10:03**
